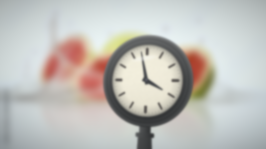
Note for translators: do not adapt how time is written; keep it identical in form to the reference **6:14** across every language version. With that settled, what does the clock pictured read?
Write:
**3:58**
